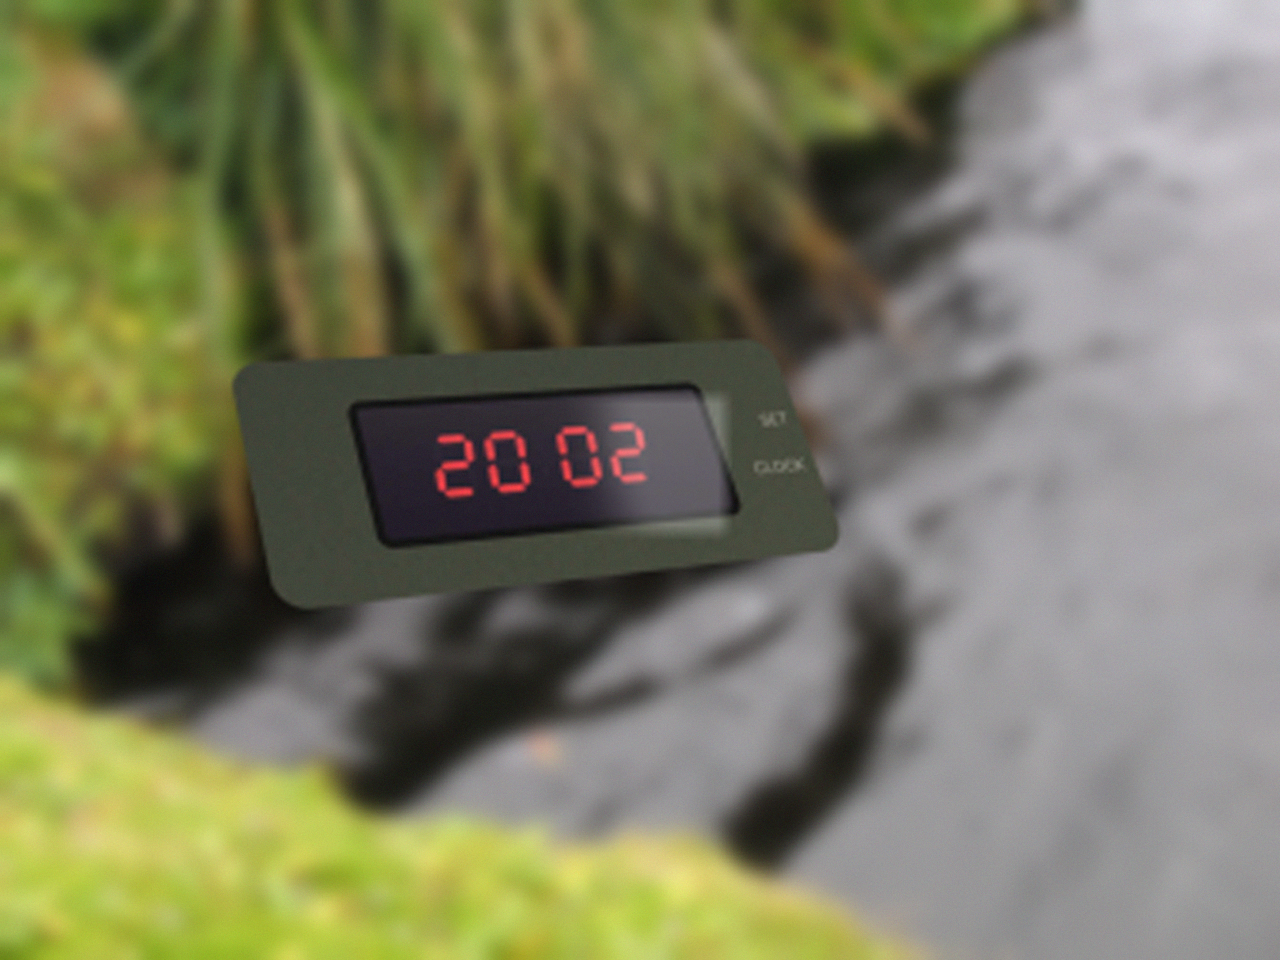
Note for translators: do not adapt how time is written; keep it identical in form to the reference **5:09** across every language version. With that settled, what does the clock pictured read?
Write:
**20:02**
